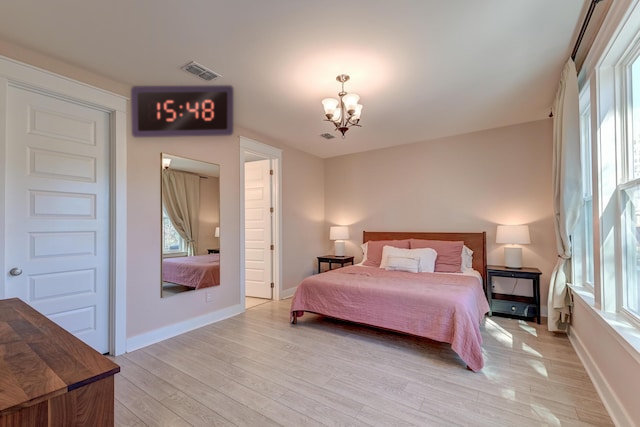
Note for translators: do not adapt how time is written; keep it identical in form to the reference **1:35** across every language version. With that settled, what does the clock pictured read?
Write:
**15:48**
